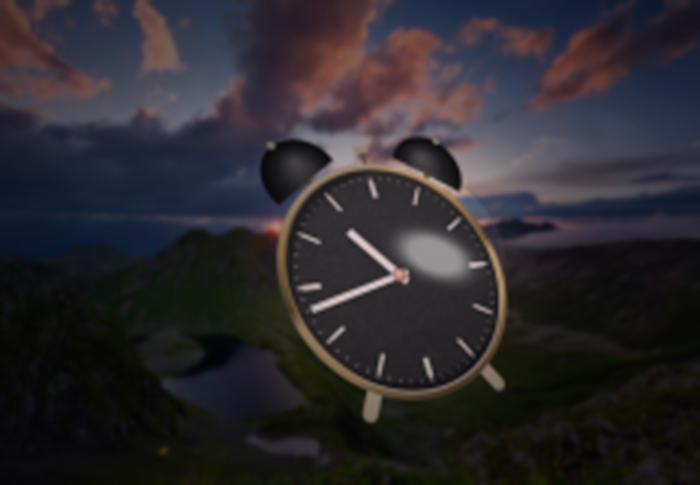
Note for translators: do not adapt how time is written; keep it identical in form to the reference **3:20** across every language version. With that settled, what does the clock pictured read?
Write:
**10:43**
